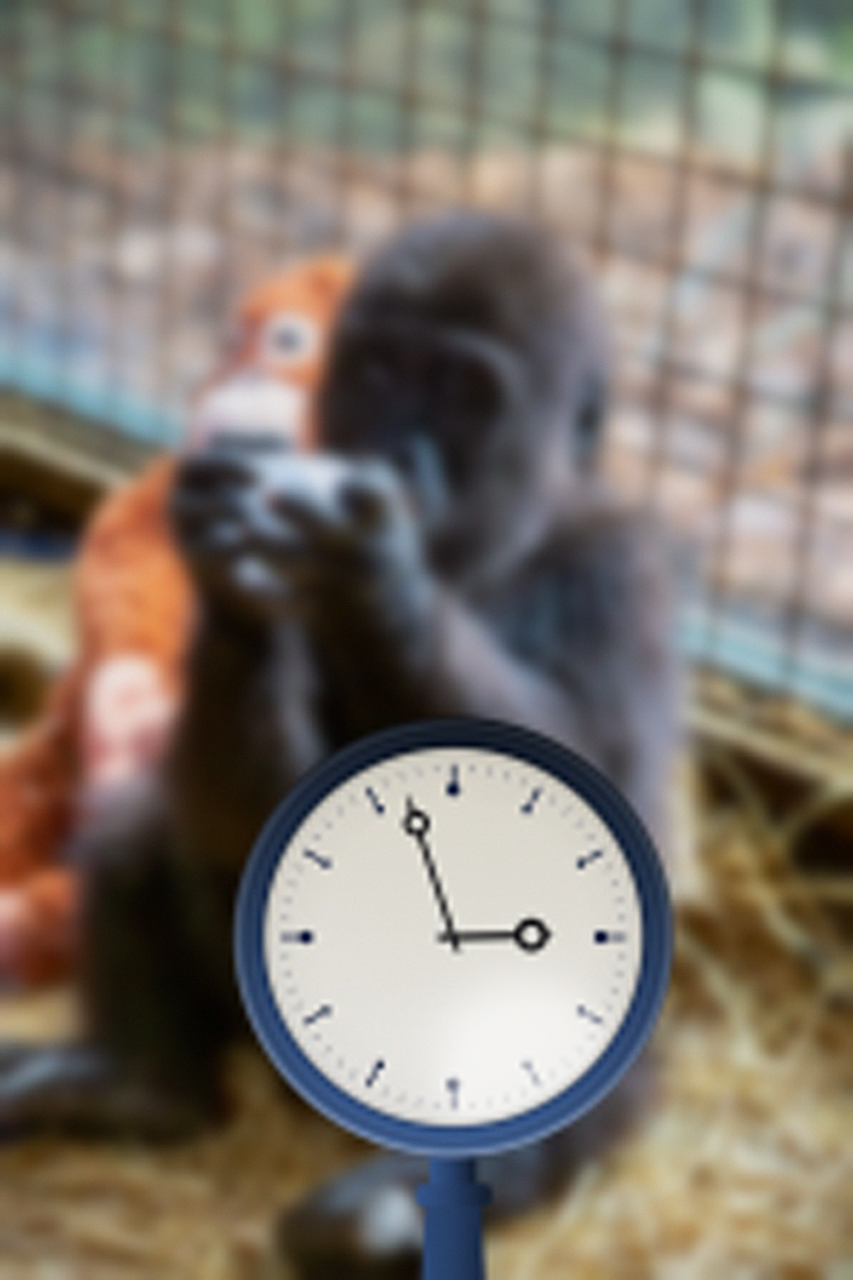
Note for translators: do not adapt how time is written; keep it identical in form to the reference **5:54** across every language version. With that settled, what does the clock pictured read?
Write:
**2:57**
